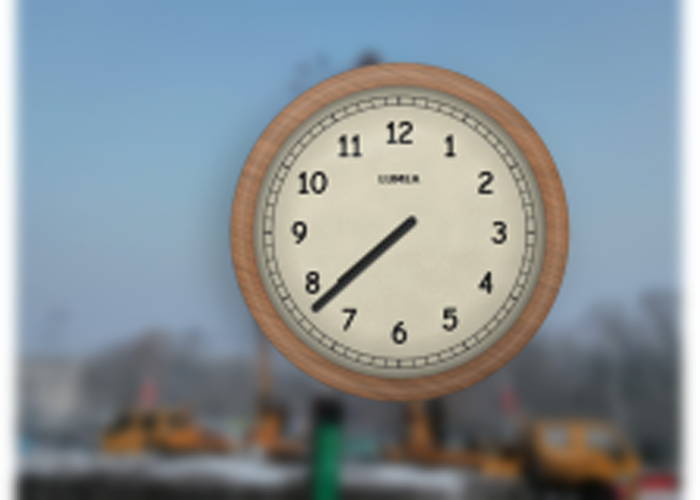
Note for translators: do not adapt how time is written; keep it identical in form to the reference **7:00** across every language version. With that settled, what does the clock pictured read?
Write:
**7:38**
